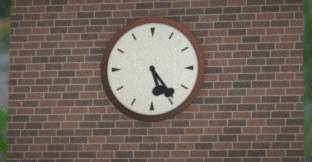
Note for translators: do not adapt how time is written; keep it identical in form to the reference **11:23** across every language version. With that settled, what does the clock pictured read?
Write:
**5:24**
